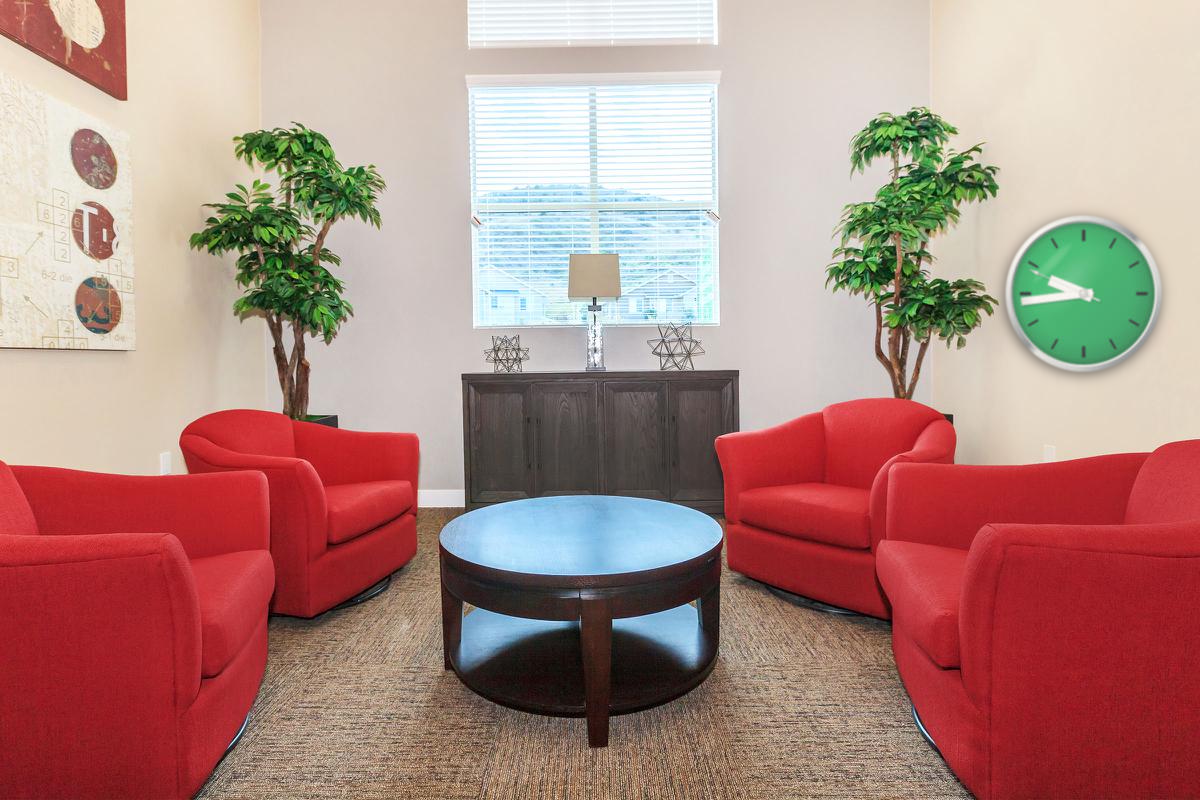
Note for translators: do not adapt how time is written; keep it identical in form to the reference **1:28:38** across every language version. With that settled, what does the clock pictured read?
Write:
**9:43:49**
